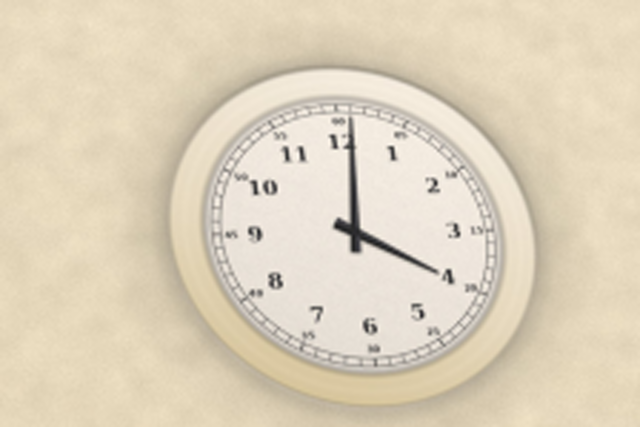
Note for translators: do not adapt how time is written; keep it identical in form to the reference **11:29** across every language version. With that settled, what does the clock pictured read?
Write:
**4:01**
